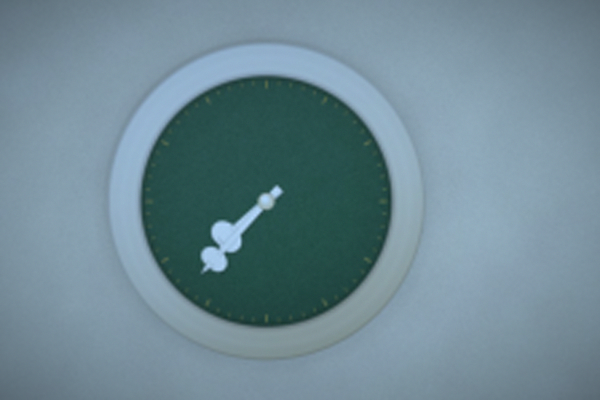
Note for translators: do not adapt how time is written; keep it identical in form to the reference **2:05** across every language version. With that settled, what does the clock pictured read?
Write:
**7:37**
